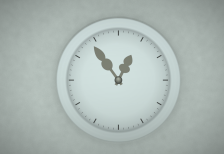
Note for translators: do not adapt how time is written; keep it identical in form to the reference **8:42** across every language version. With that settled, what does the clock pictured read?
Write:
**12:54**
